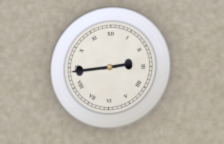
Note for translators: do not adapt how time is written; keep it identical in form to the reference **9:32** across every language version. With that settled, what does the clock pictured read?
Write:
**2:44**
